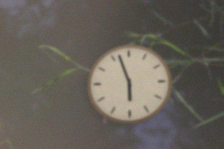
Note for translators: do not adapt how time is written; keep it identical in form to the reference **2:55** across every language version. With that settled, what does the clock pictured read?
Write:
**5:57**
